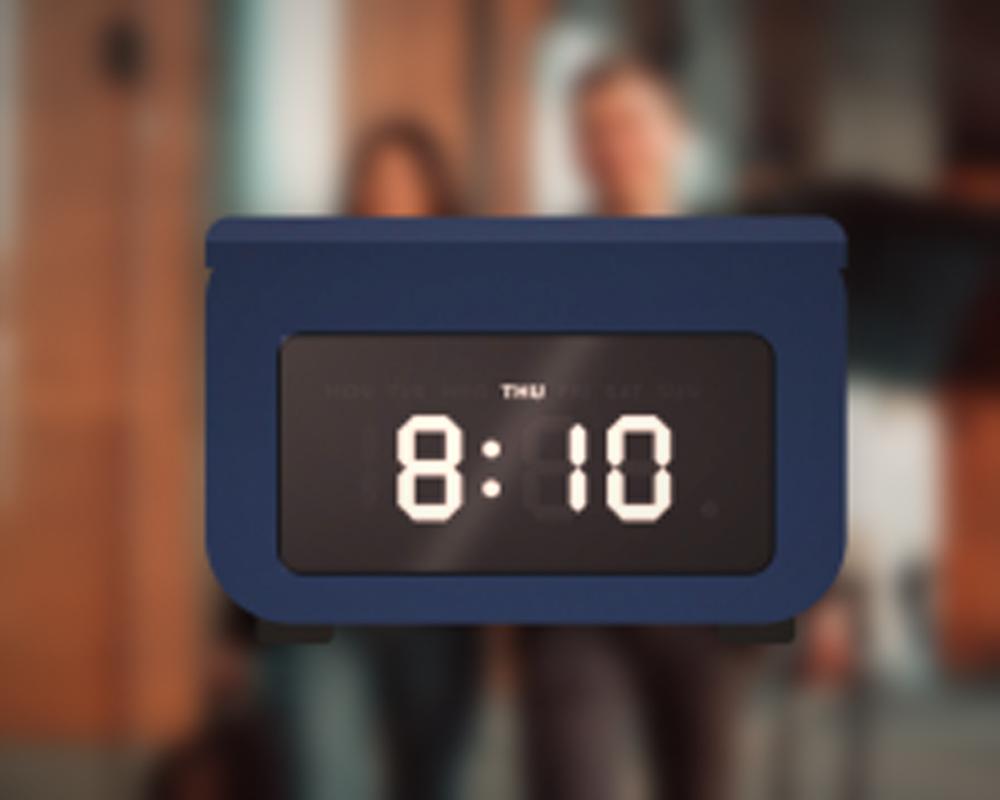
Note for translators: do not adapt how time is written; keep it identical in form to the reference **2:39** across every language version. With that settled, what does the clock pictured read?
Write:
**8:10**
